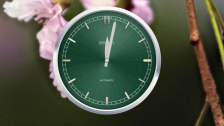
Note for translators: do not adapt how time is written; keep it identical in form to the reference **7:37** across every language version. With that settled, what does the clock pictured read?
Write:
**12:02**
